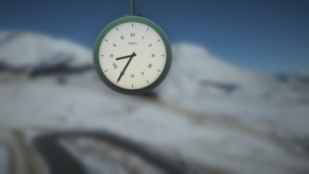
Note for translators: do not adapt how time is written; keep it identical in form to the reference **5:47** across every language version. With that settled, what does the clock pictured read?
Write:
**8:35**
